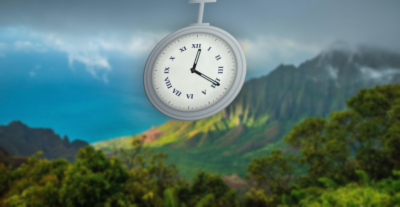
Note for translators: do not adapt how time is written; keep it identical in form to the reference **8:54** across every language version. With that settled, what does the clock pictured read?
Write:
**12:20**
